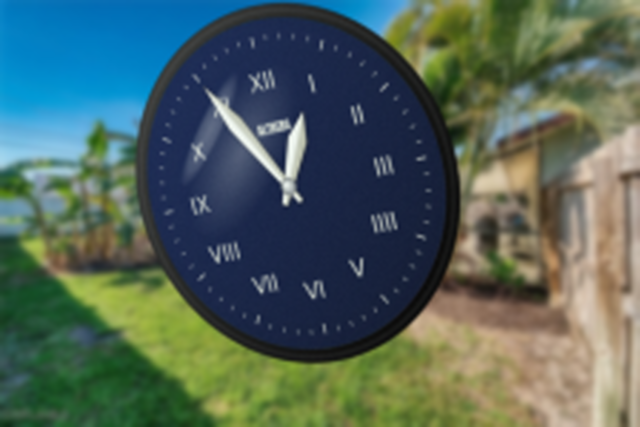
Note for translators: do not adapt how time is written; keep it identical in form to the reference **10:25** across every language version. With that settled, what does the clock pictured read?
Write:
**12:55**
